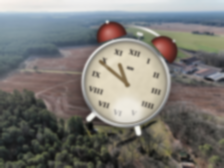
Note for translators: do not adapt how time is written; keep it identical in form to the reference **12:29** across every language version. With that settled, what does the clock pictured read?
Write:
**10:49**
